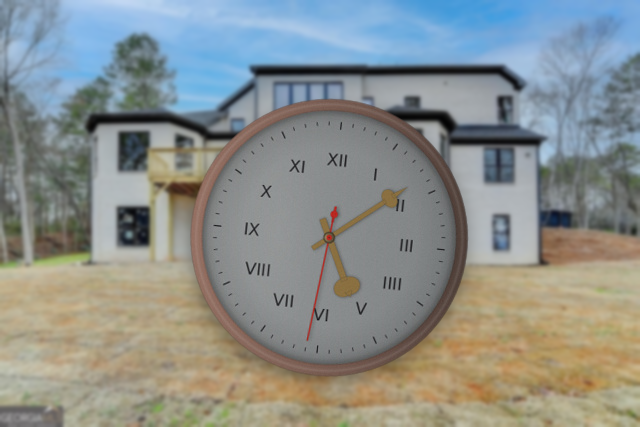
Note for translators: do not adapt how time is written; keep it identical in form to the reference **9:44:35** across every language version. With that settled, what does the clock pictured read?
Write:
**5:08:31**
